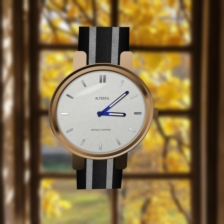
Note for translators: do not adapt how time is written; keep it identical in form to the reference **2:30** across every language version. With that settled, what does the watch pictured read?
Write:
**3:08**
